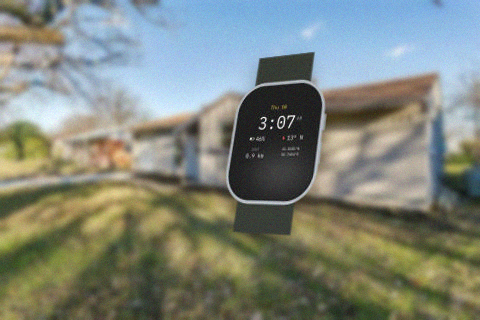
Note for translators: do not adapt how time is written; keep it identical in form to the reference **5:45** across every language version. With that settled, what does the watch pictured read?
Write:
**3:07**
